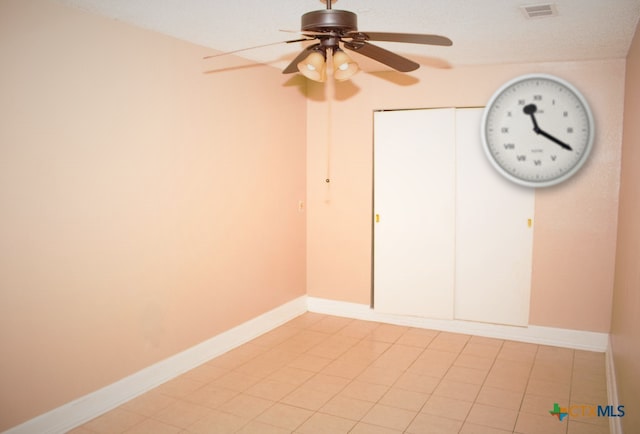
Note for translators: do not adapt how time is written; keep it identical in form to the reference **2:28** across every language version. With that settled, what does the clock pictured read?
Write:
**11:20**
